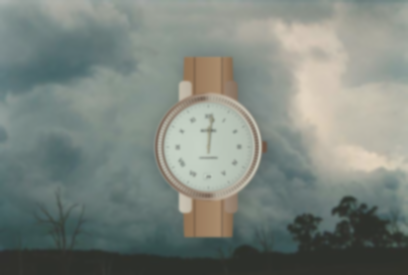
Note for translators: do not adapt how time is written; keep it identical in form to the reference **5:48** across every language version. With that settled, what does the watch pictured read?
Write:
**12:01**
